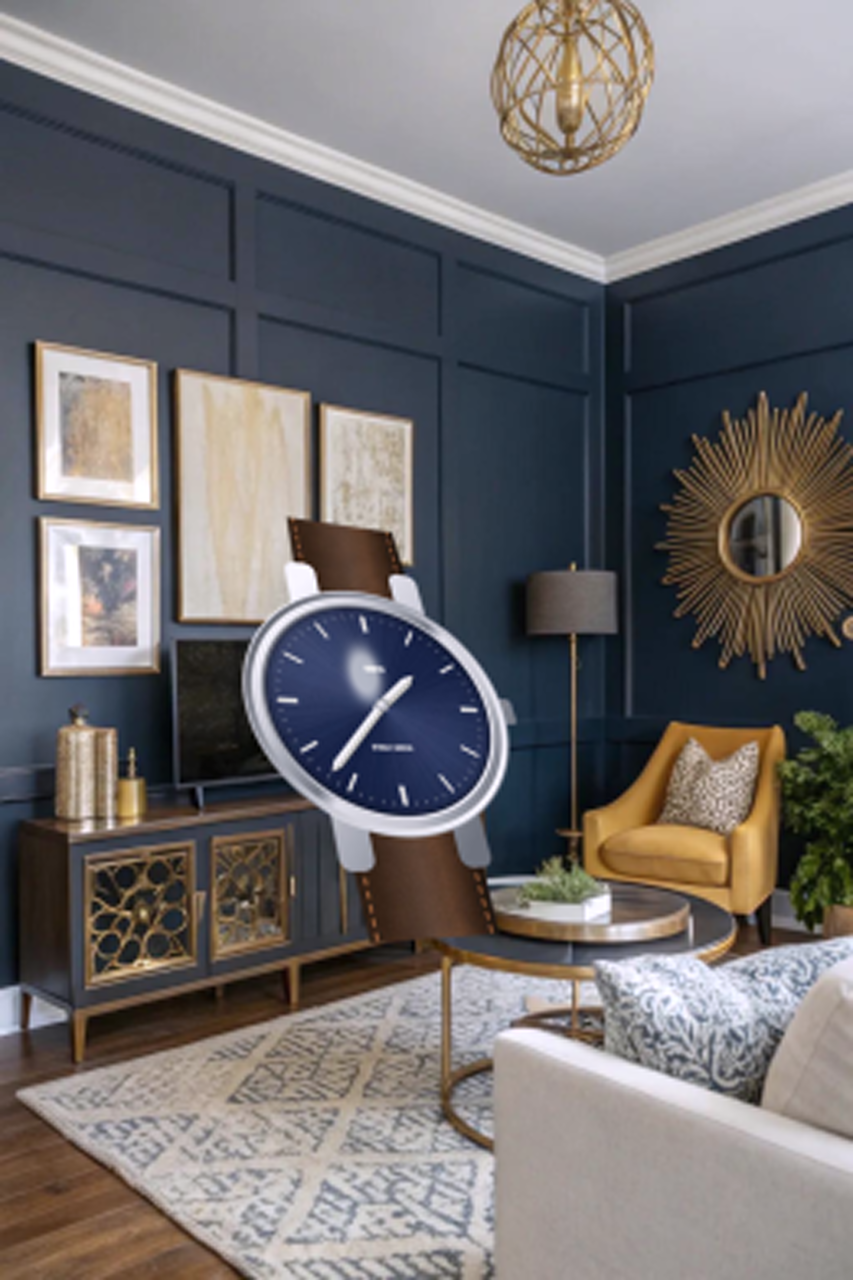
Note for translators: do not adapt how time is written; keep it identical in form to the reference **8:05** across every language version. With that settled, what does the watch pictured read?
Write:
**1:37**
